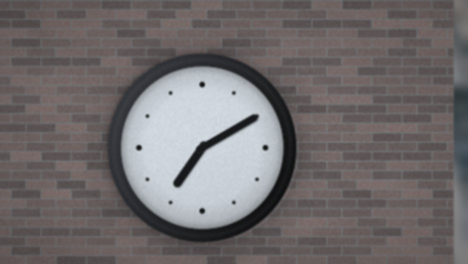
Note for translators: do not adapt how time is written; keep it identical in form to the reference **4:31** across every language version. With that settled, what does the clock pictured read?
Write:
**7:10**
